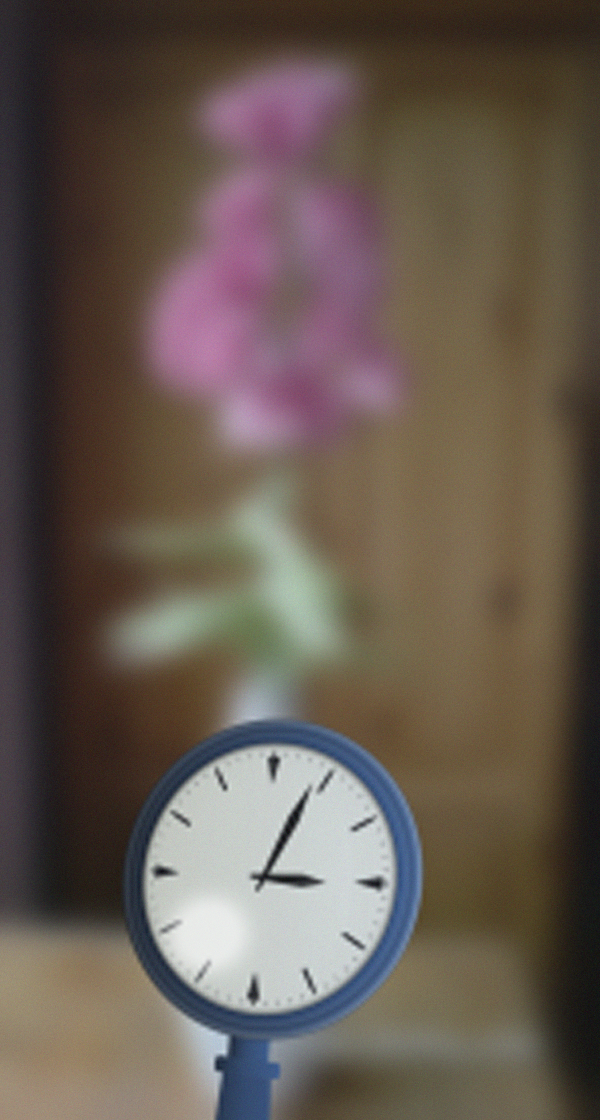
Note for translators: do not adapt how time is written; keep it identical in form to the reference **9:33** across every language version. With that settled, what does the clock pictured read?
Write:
**3:04**
